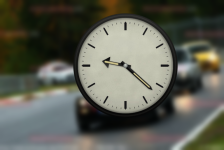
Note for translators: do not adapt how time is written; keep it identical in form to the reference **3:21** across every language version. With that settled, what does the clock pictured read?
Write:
**9:22**
